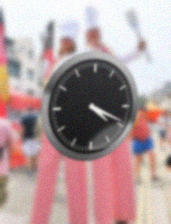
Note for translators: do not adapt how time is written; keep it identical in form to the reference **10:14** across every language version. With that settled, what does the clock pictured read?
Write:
**4:19**
